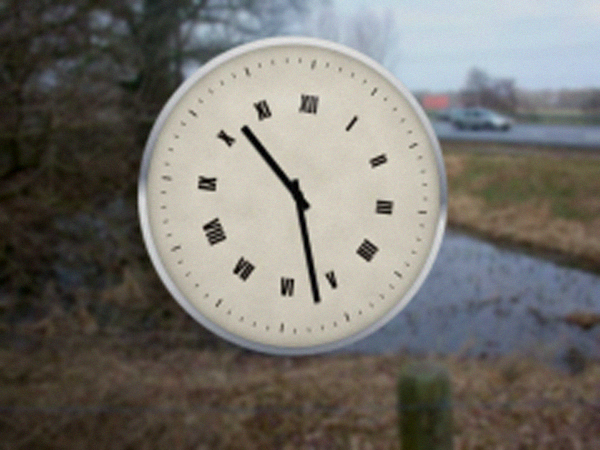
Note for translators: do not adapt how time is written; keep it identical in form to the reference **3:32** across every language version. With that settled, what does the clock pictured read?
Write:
**10:27**
